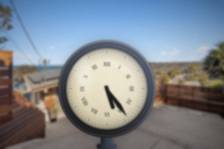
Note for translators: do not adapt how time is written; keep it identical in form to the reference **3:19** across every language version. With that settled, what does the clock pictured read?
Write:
**5:24**
